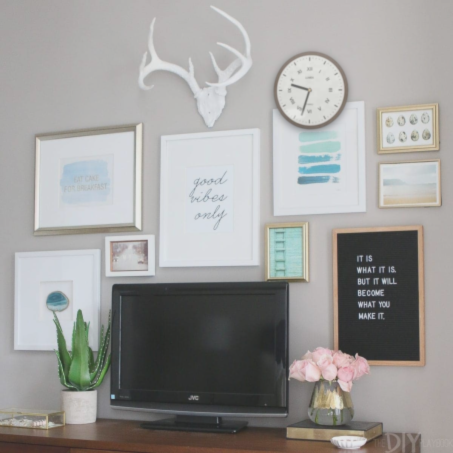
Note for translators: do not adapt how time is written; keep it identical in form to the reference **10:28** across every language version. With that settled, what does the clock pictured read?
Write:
**9:33**
